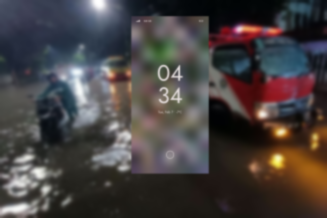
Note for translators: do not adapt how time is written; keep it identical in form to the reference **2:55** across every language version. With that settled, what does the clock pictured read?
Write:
**4:34**
